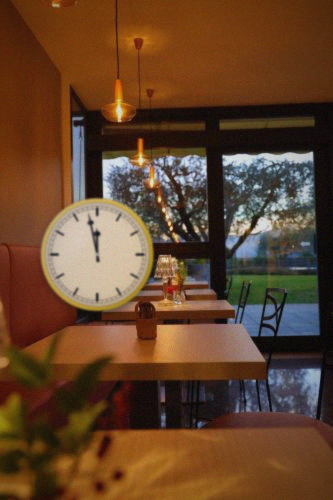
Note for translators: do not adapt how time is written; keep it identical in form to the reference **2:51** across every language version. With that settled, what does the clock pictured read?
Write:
**11:58**
